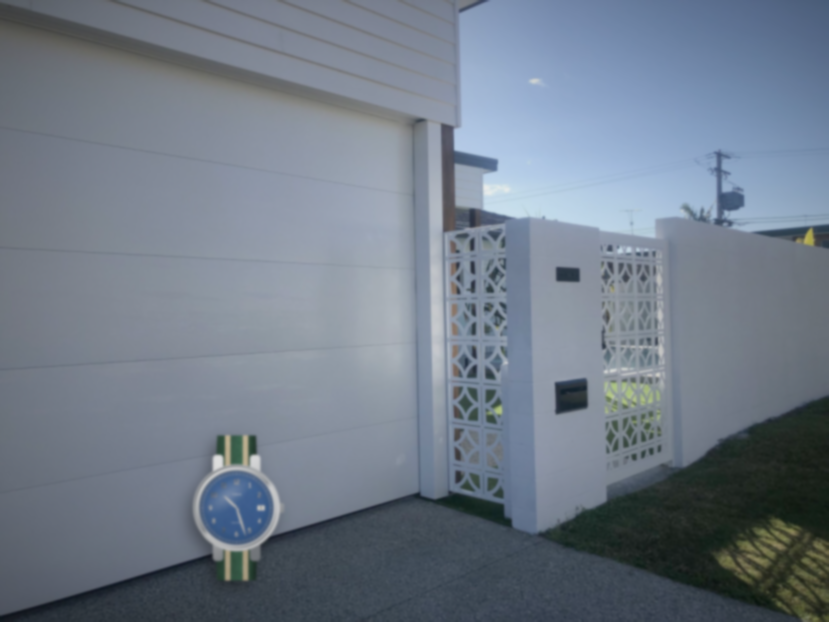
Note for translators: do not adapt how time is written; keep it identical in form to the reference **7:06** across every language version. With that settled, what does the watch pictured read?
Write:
**10:27**
